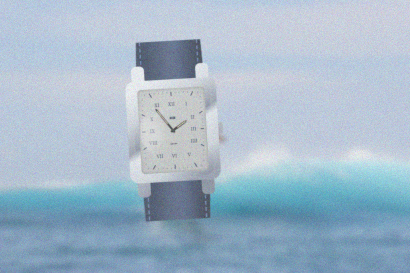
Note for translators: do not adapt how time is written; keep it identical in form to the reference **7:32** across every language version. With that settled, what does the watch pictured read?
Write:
**1:54**
